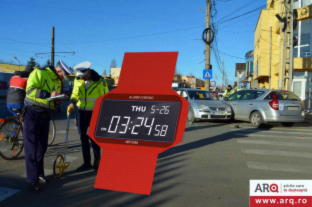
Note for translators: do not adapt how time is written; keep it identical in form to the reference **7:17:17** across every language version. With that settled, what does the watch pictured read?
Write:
**3:24:58**
